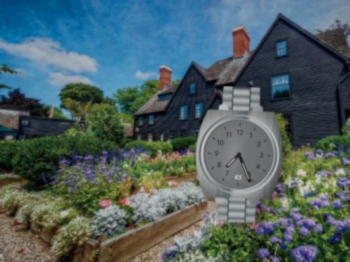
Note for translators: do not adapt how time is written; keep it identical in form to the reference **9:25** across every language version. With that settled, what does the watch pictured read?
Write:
**7:26**
